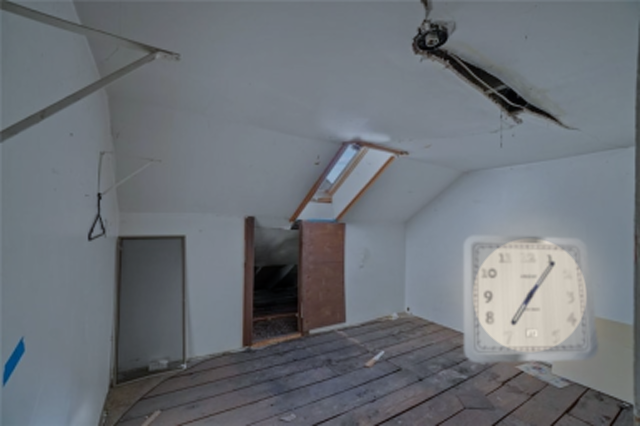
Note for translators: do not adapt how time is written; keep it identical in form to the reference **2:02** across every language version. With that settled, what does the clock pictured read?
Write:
**7:06**
